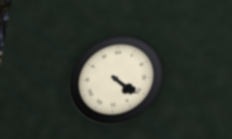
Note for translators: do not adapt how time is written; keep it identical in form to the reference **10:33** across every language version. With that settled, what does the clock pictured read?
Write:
**4:21**
